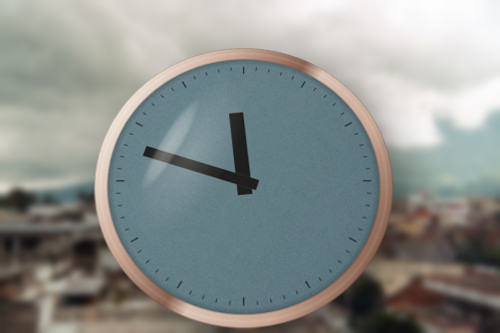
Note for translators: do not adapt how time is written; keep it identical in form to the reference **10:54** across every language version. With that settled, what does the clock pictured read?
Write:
**11:48**
